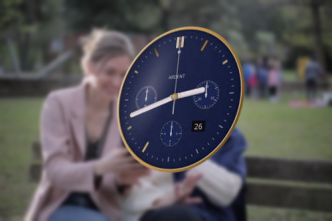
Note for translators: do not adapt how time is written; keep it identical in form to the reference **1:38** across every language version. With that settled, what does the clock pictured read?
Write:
**2:42**
